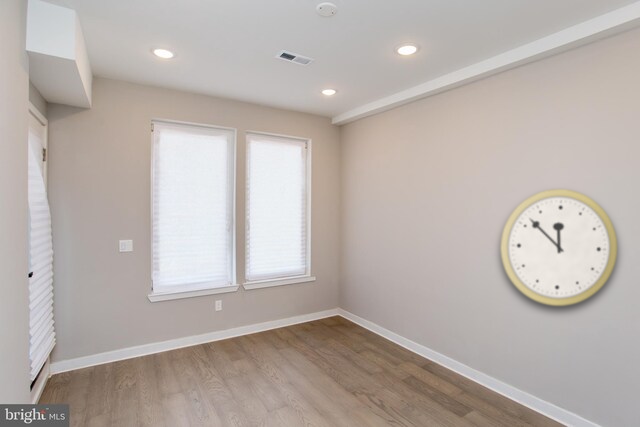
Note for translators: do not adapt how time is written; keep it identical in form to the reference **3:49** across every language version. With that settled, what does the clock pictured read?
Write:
**11:52**
